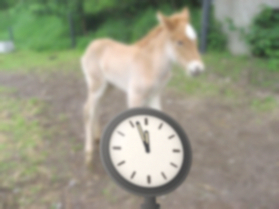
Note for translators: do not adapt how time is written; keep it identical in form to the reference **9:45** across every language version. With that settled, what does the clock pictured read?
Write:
**11:57**
